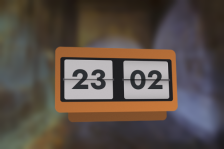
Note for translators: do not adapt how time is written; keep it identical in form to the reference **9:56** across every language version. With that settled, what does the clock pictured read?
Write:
**23:02**
